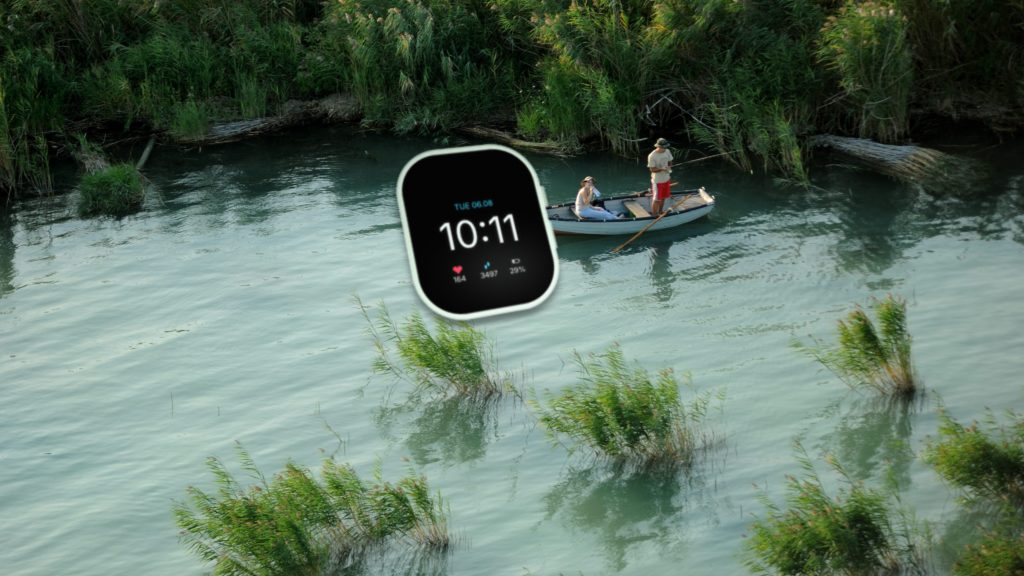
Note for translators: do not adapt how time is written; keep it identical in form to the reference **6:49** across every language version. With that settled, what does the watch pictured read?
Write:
**10:11**
